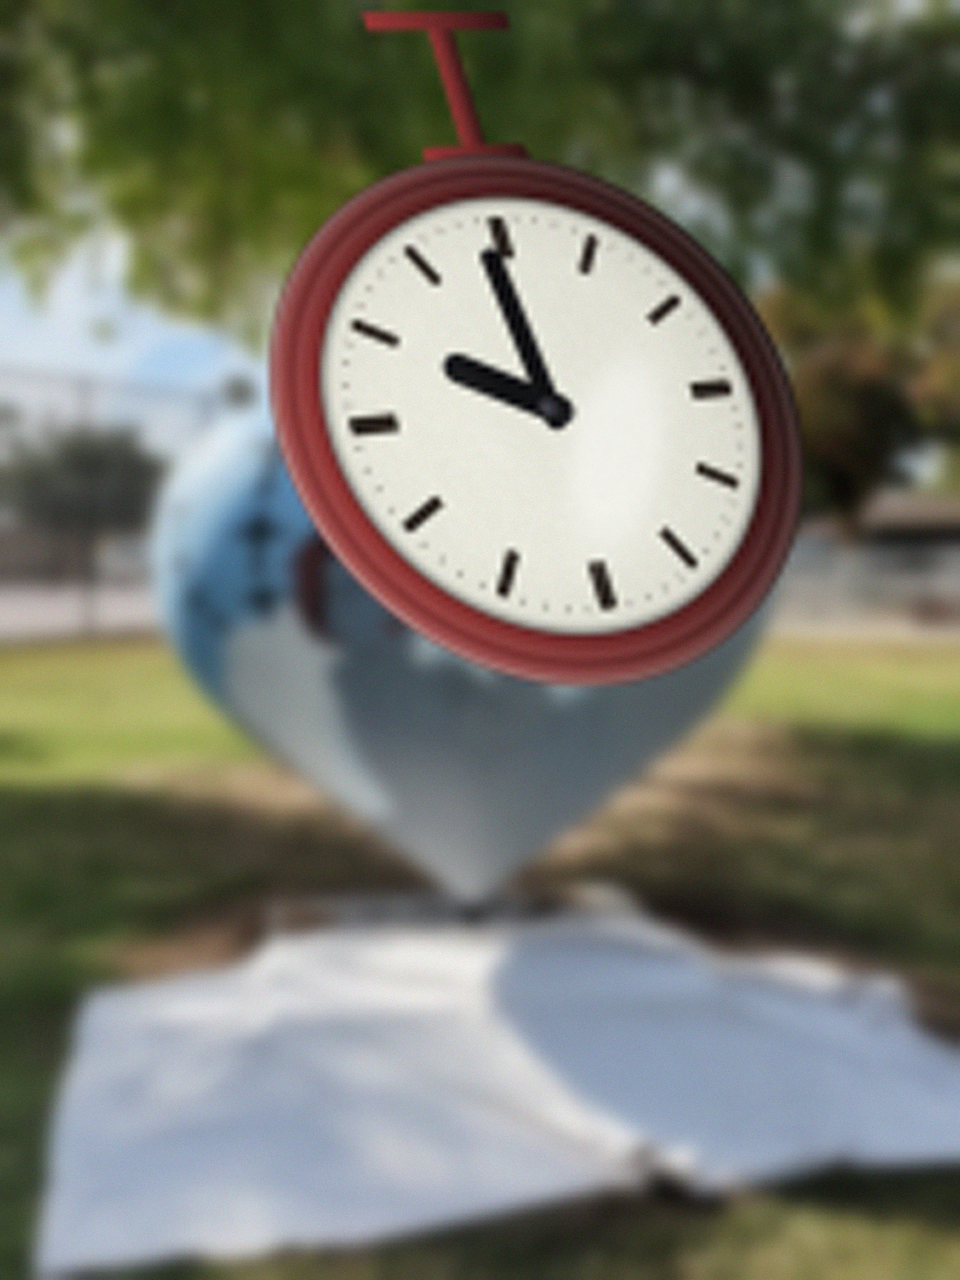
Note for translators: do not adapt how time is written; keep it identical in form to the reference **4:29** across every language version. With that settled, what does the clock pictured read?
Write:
**9:59**
